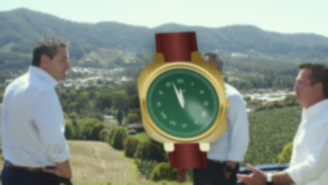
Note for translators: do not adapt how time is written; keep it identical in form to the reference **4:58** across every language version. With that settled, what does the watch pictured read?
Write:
**11:57**
